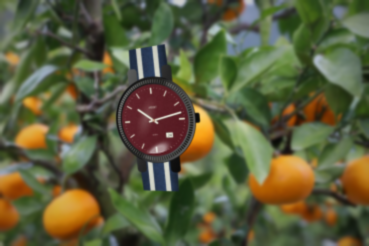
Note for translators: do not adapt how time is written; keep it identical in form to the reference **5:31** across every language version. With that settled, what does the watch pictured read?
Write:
**10:13**
